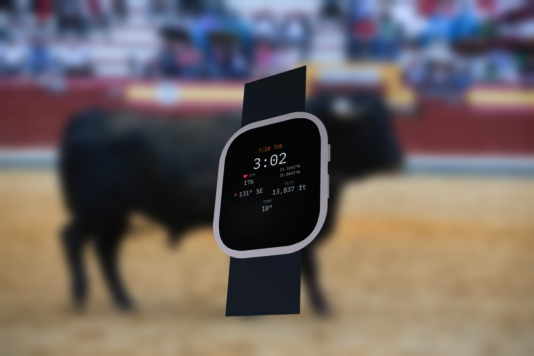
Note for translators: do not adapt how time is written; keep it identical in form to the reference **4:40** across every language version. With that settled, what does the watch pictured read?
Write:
**3:02**
